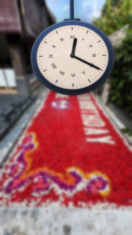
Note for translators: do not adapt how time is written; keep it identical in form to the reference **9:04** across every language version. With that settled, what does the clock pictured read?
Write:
**12:20**
